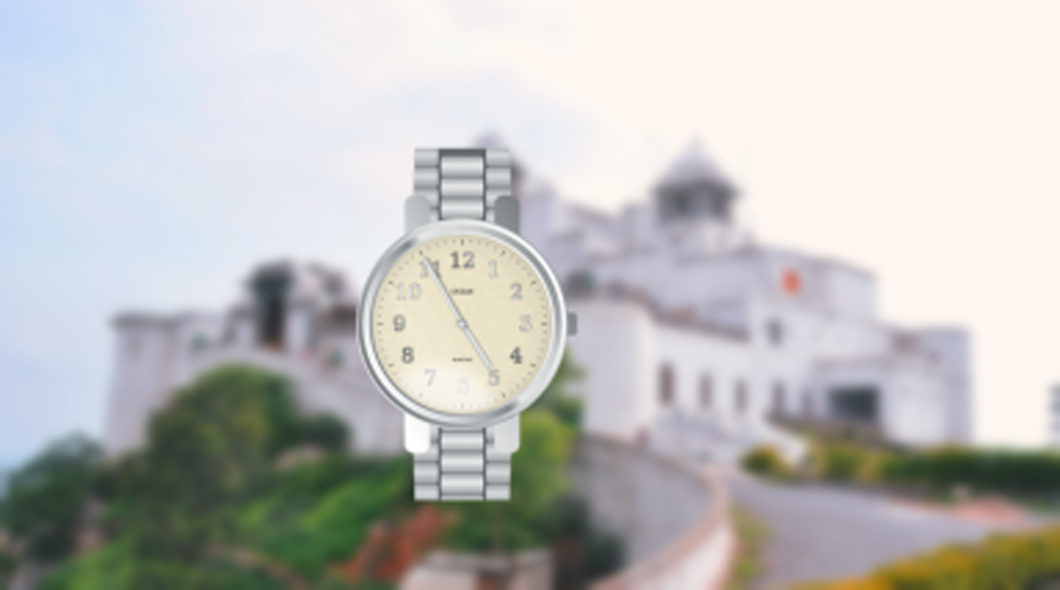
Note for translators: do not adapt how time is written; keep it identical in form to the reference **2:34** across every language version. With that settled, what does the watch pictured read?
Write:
**4:55**
